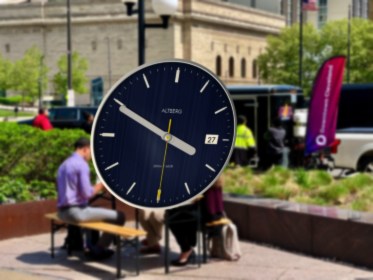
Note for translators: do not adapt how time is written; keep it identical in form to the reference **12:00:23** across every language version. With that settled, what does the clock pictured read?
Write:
**3:49:30**
